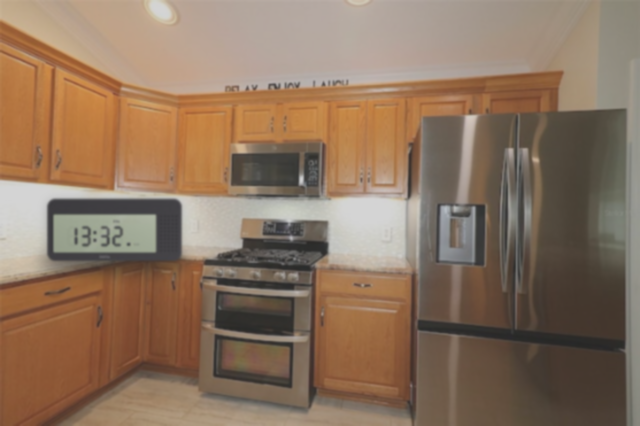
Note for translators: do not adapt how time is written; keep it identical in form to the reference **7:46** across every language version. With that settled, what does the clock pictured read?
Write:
**13:32**
